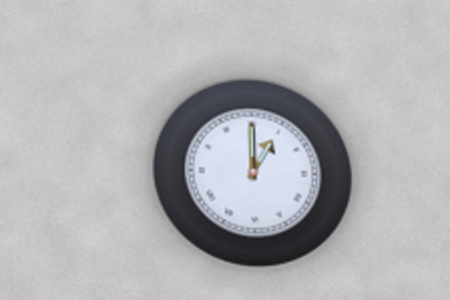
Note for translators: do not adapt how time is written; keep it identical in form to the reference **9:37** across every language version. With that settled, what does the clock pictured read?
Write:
**1:00**
